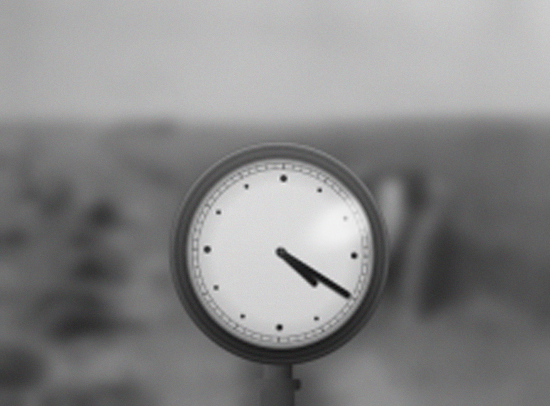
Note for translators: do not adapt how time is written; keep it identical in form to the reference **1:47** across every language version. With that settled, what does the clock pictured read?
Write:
**4:20**
